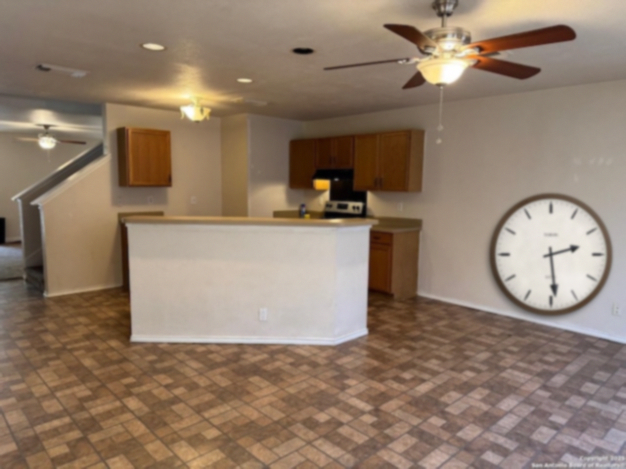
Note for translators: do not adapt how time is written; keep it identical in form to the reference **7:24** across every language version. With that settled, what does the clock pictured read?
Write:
**2:29**
